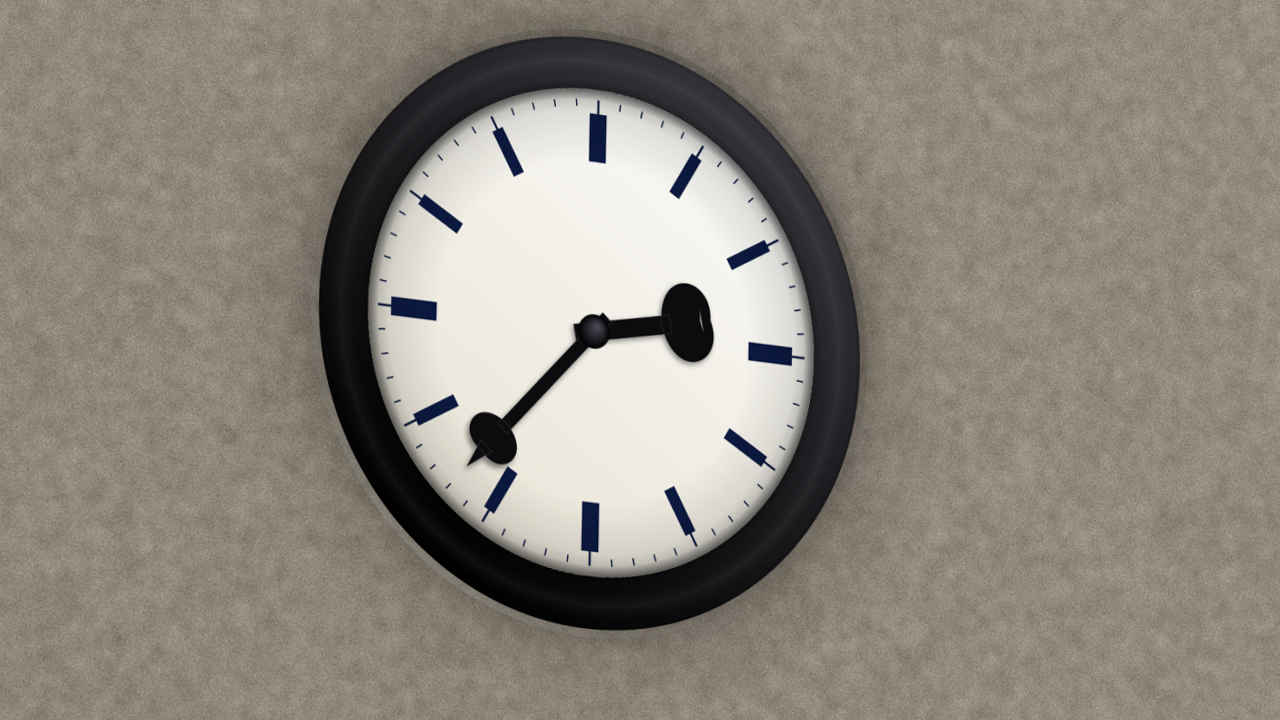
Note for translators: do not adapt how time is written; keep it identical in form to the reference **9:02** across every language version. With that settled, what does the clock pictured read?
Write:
**2:37**
